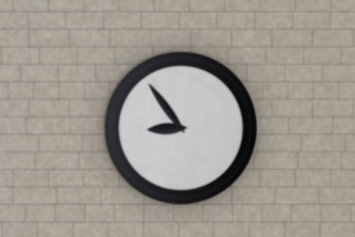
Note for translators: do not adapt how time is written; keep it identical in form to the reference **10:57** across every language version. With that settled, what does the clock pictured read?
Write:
**8:54**
